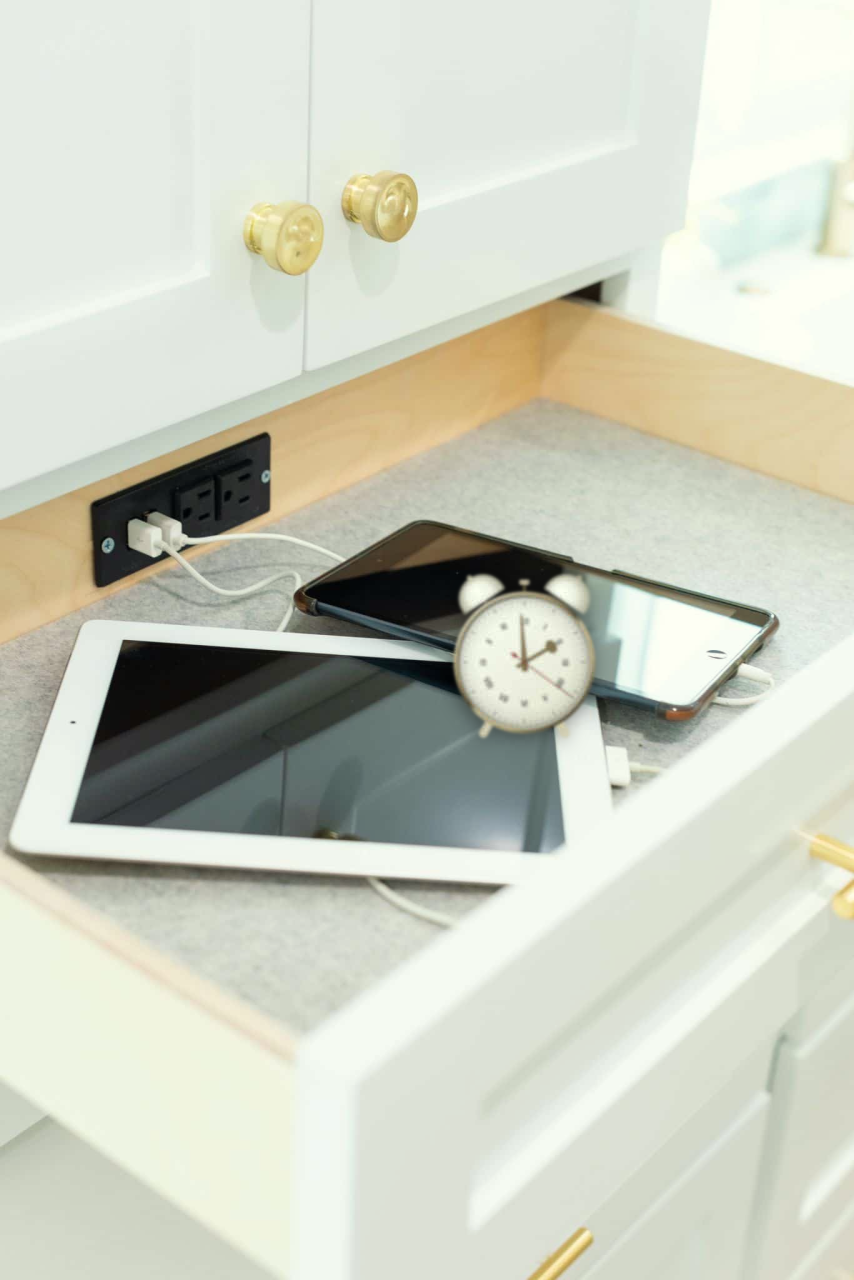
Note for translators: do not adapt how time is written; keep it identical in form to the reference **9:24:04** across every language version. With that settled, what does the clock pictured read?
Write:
**1:59:21**
